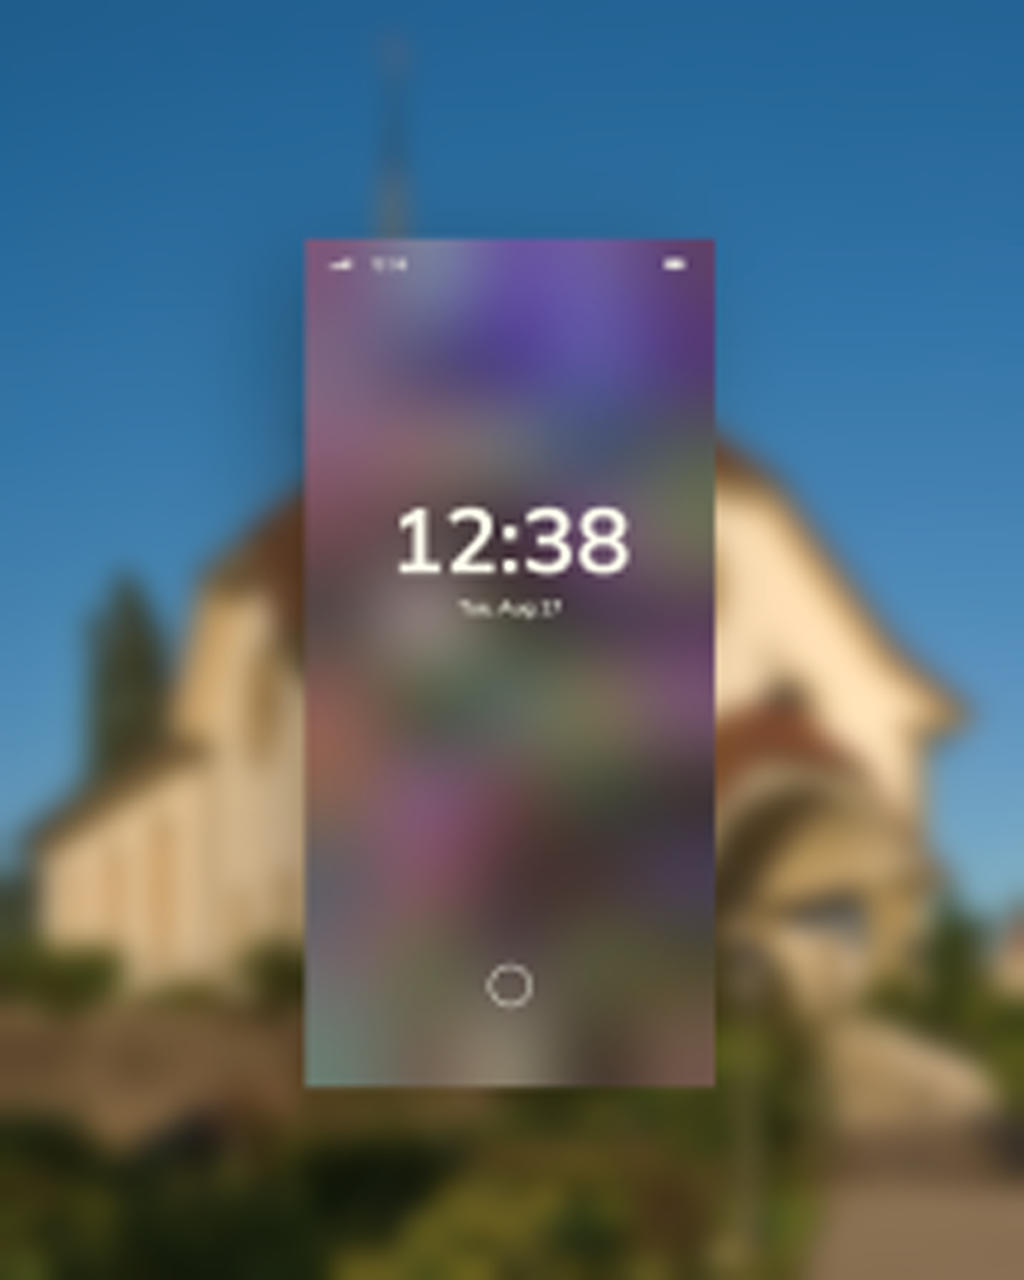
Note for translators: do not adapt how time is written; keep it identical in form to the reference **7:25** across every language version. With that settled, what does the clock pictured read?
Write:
**12:38**
